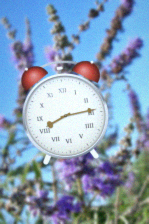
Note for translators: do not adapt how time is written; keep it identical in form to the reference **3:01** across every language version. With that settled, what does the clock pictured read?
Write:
**8:14**
